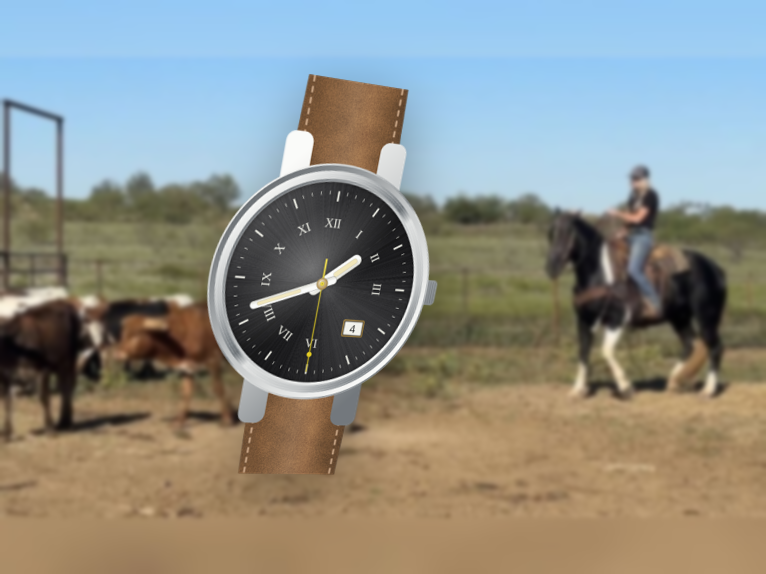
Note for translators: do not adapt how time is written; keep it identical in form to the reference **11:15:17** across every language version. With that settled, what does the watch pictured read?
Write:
**1:41:30**
